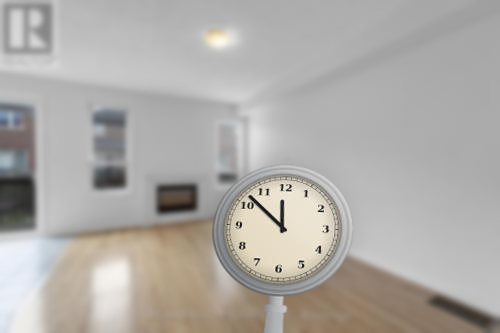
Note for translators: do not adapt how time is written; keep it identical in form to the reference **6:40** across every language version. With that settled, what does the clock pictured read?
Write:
**11:52**
